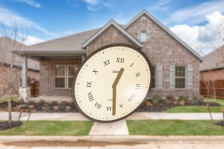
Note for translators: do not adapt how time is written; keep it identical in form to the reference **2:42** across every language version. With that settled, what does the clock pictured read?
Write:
**12:28**
